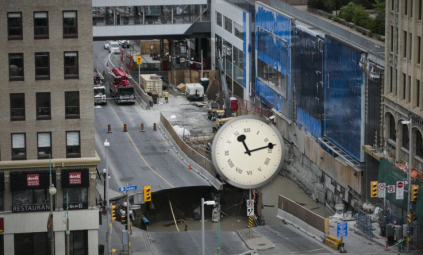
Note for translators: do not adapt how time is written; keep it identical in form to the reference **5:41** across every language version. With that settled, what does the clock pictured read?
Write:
**11:13**
